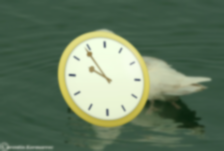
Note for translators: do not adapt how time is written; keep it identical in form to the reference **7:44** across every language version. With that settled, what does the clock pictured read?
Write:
**9:54**
